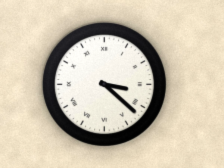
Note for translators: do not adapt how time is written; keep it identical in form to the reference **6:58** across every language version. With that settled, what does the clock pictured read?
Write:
**3:22**
